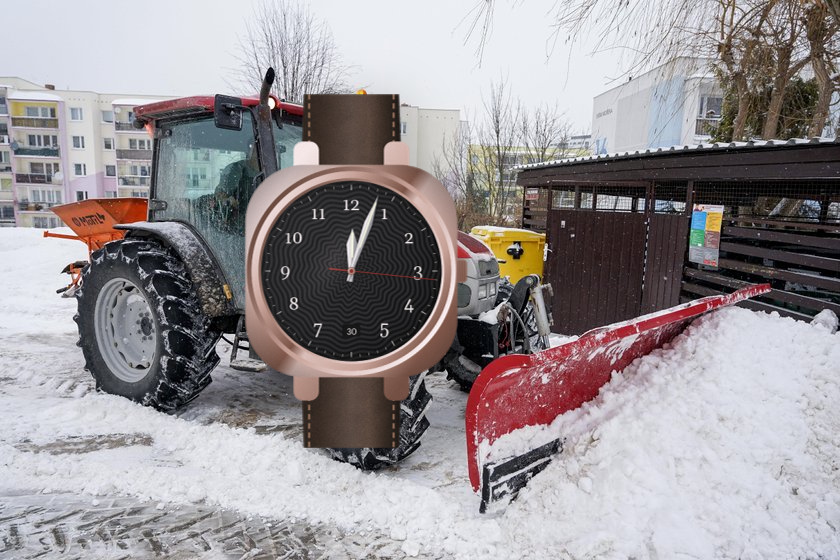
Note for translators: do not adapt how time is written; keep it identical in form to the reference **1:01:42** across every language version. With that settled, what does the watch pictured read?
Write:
**12:03:16**
